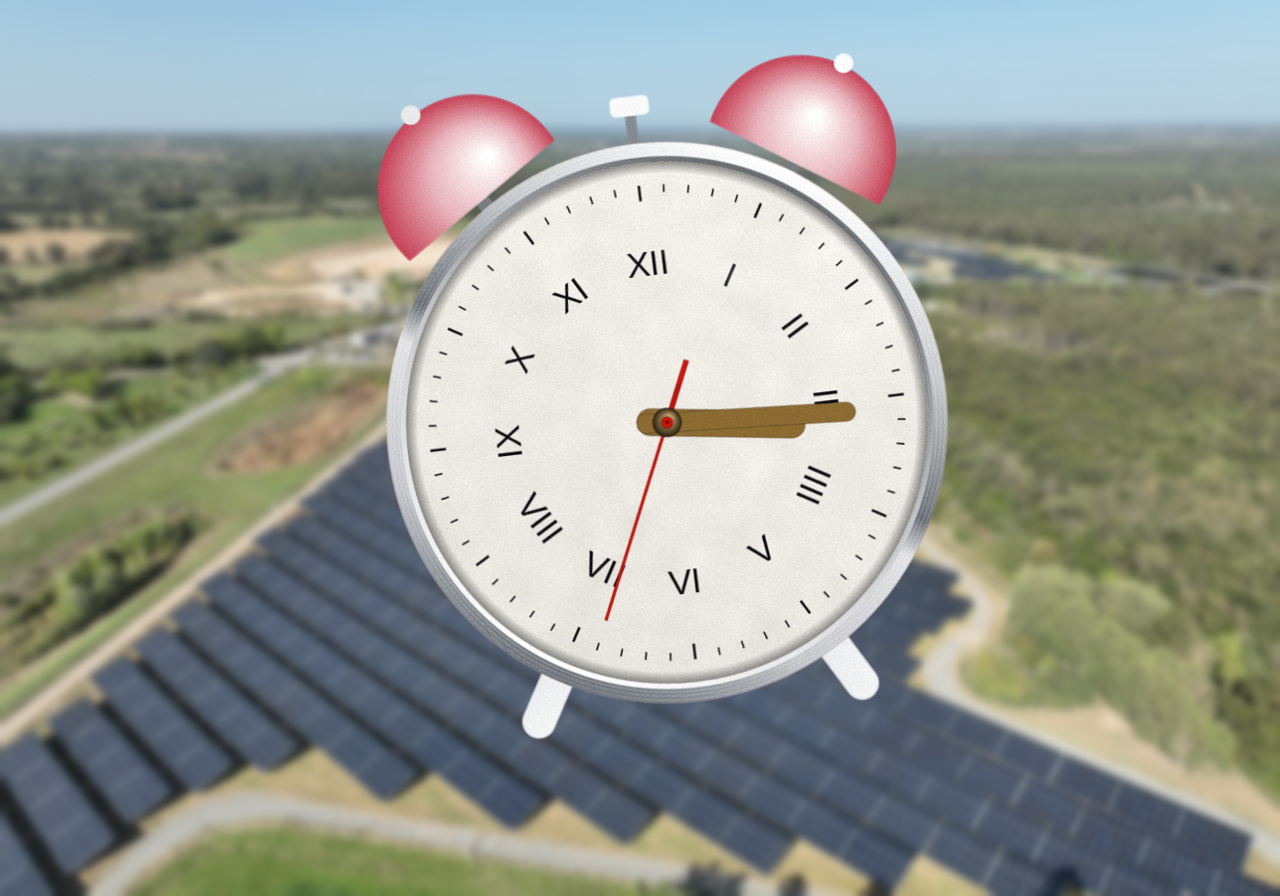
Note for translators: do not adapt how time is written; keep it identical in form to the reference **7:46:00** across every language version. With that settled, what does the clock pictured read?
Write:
**3:15:34**
